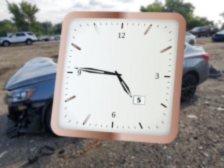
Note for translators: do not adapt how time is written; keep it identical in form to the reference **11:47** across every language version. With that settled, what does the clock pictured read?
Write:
**4:46**
